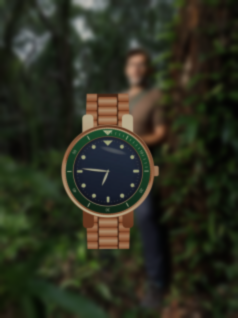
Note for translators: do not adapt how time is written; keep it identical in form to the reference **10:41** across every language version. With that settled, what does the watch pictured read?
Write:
**6:46**
